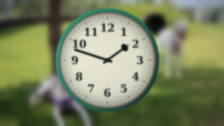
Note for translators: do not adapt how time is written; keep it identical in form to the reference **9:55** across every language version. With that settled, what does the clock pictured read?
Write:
**1:48**
